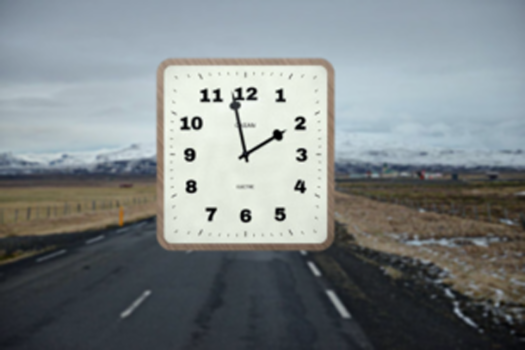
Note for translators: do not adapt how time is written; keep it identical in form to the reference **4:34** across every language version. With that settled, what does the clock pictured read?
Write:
**1:58**
